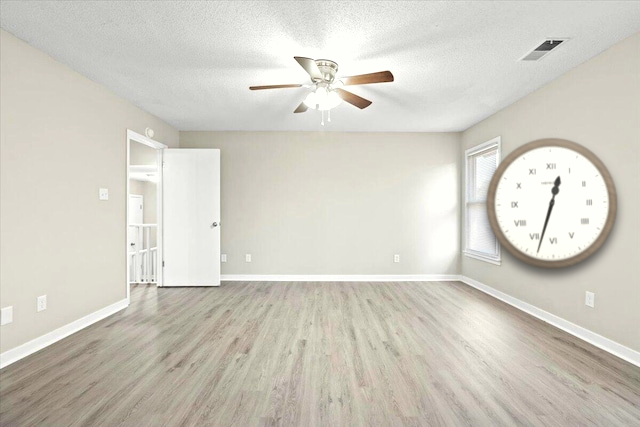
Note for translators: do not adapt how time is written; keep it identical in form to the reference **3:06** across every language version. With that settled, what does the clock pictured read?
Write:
**12:33**
